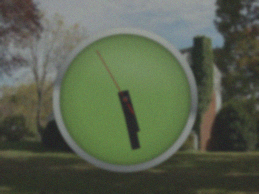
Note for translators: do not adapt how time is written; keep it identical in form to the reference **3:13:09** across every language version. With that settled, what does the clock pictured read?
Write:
**5:27:55**
